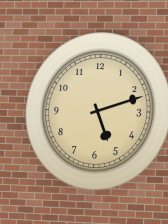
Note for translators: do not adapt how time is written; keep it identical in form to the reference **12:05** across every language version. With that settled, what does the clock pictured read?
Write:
**5:12**
